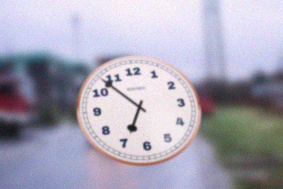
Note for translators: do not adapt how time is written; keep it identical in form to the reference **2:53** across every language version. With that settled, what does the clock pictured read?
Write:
**6:53**
